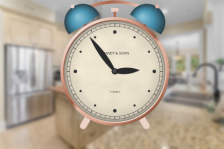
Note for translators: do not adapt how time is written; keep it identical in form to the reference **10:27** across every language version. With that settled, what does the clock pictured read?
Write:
**2:54**
